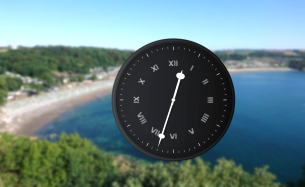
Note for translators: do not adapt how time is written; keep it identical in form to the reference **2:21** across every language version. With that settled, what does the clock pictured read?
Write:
**12:33**
